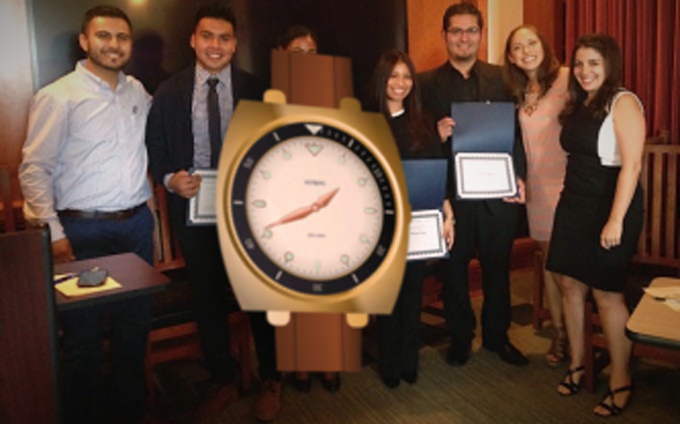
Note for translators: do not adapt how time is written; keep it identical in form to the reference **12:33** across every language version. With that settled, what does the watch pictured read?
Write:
**1:41**
